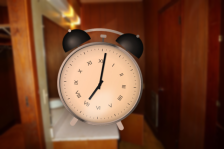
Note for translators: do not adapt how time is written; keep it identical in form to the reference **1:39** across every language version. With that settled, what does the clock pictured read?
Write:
**7:01**
